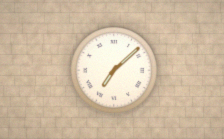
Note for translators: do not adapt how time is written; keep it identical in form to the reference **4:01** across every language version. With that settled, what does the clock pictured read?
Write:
**7:08**
